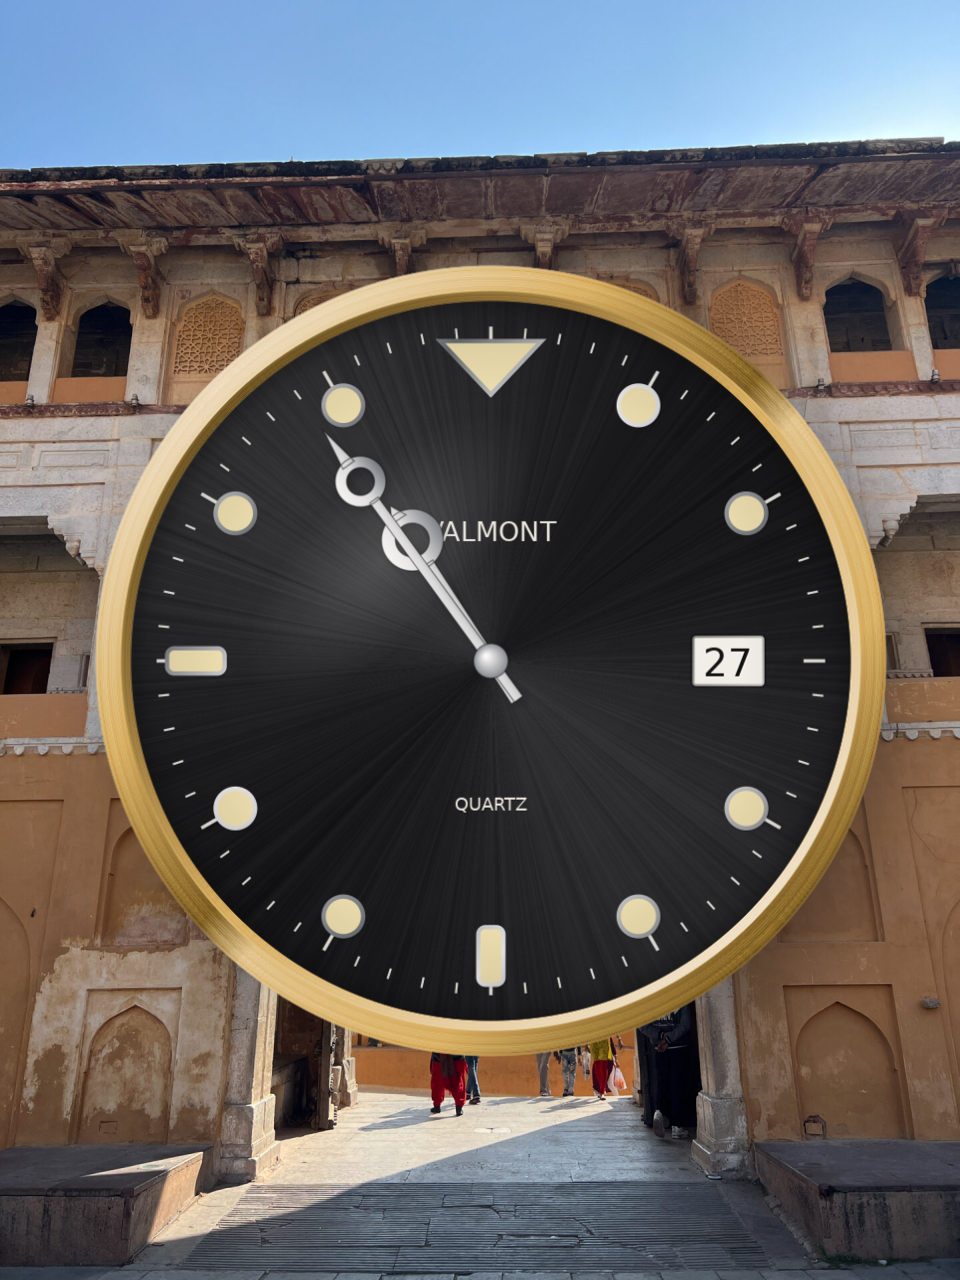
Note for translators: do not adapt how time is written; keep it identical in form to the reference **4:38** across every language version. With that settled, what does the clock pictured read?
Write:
**10:54**
